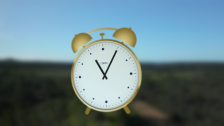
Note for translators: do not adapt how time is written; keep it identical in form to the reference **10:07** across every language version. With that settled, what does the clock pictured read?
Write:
**11:05**
